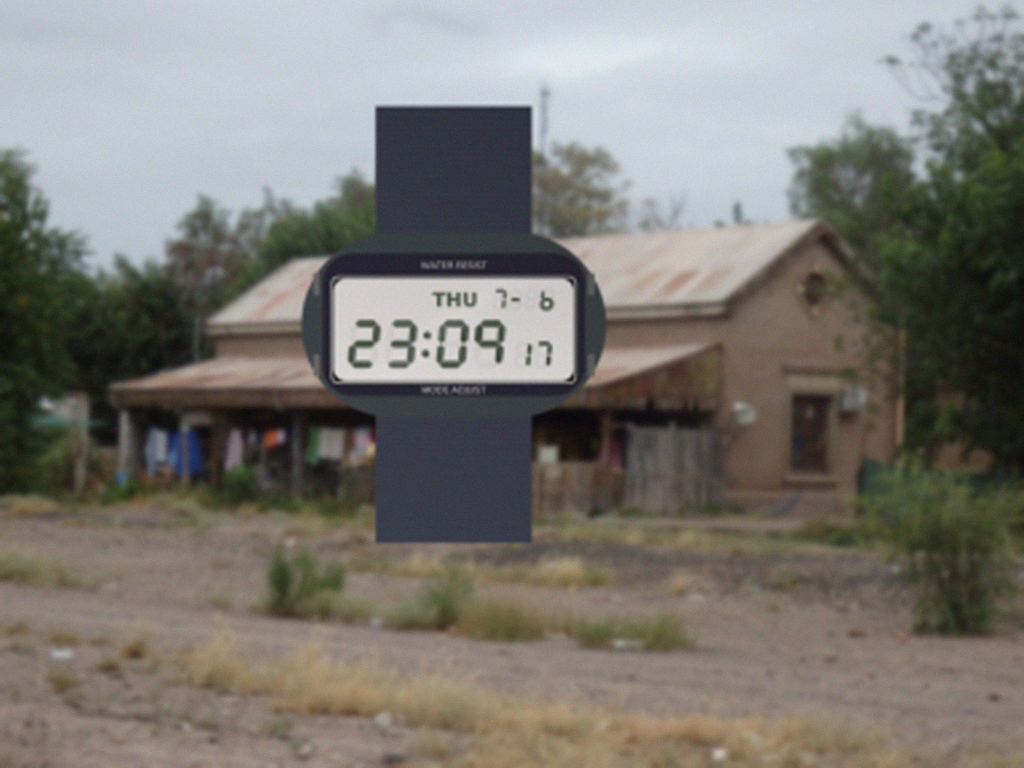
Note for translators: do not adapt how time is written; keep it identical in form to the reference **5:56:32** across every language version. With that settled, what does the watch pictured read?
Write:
**23:09:17**
